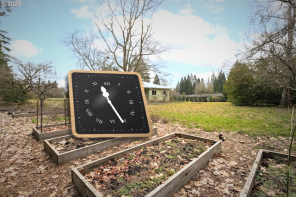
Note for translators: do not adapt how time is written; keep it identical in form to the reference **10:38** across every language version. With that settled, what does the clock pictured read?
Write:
**11:26**
